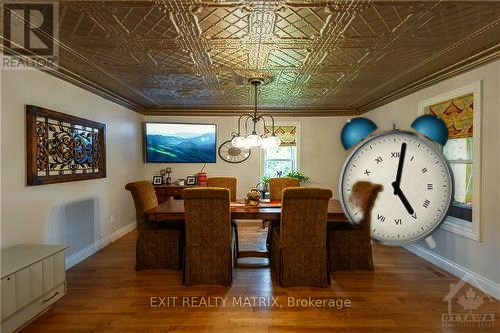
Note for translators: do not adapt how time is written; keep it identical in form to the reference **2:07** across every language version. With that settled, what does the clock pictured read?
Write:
**5:02**
